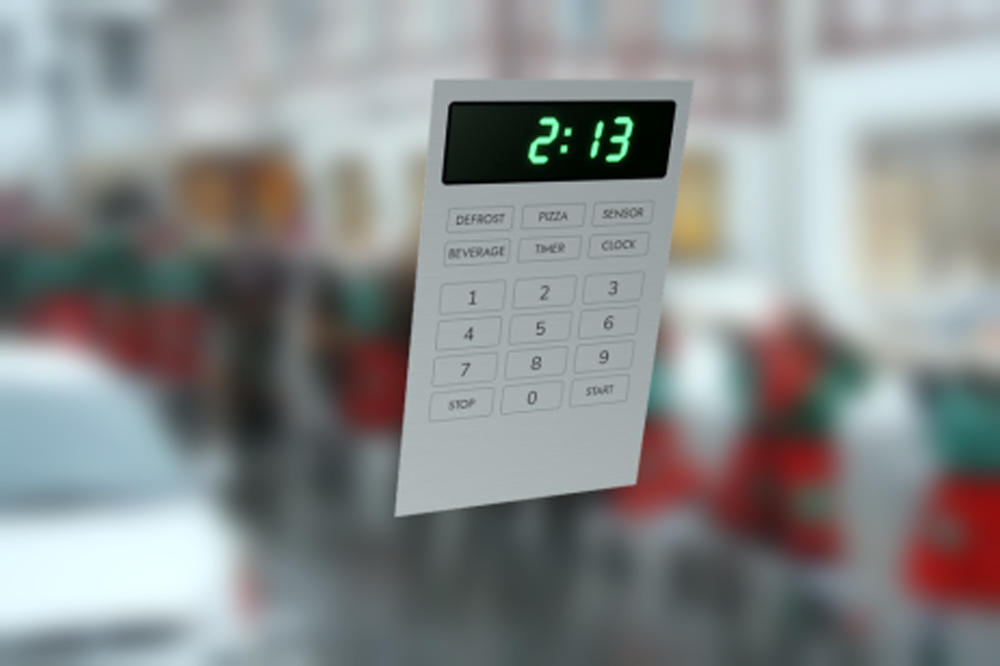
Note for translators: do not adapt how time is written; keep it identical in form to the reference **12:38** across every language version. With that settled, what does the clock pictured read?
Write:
**2:13**
